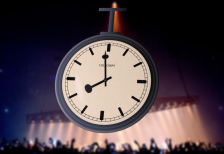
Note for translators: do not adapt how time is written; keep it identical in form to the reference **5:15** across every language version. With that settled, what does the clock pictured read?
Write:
**7:59**
